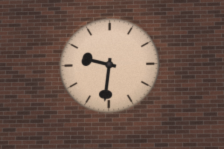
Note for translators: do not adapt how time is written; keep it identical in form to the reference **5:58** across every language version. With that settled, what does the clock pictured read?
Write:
**9:31**
